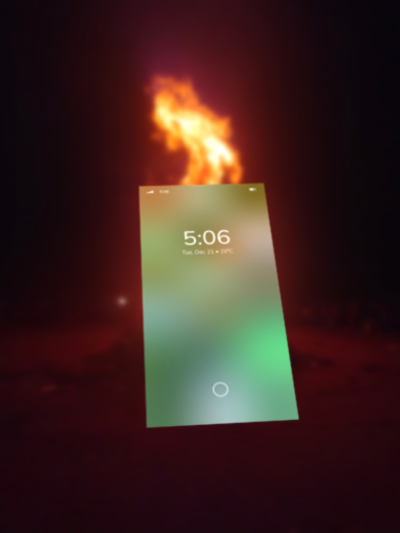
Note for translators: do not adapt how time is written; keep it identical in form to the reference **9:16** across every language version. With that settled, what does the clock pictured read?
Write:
**5:06**
